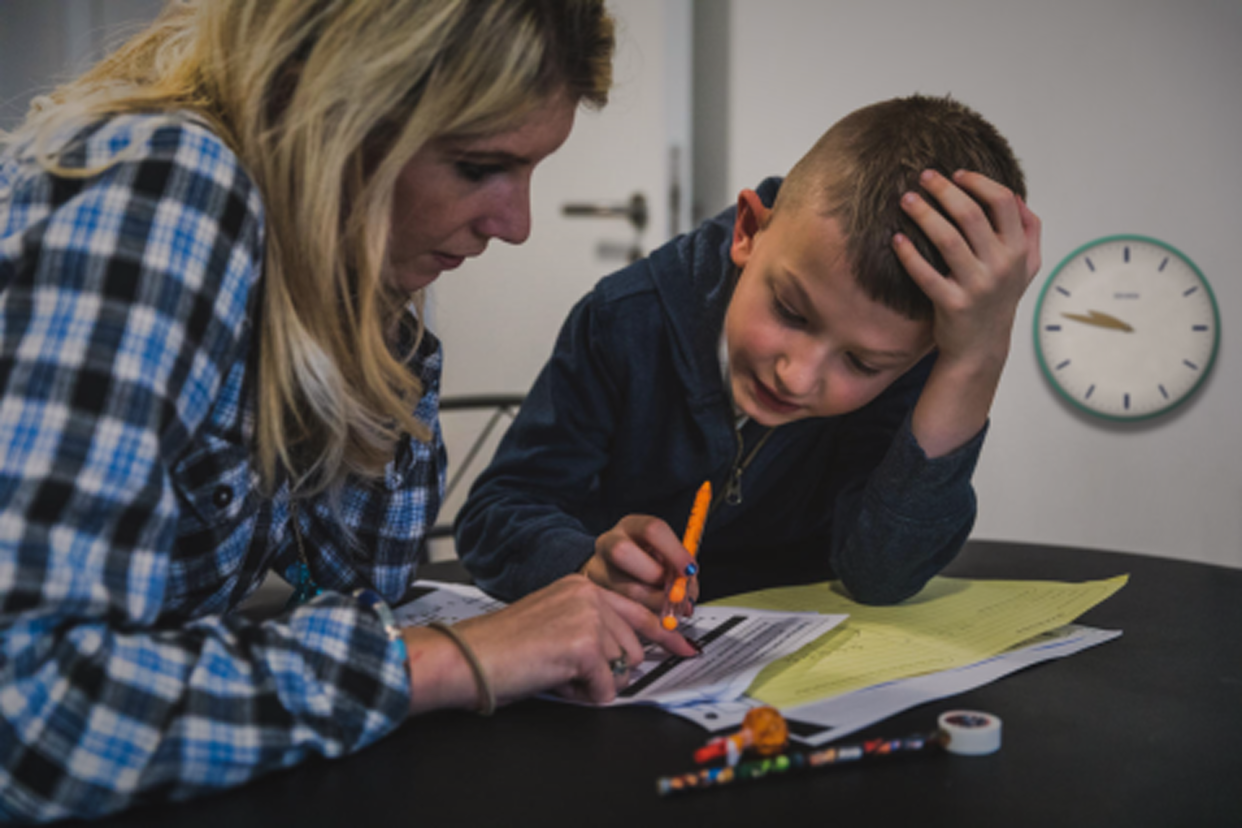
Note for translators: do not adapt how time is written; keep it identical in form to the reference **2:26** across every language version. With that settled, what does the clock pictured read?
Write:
**9:47**
